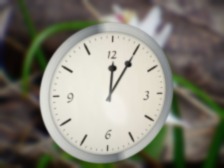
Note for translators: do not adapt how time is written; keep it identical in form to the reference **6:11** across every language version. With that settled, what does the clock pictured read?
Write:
**12:05**
